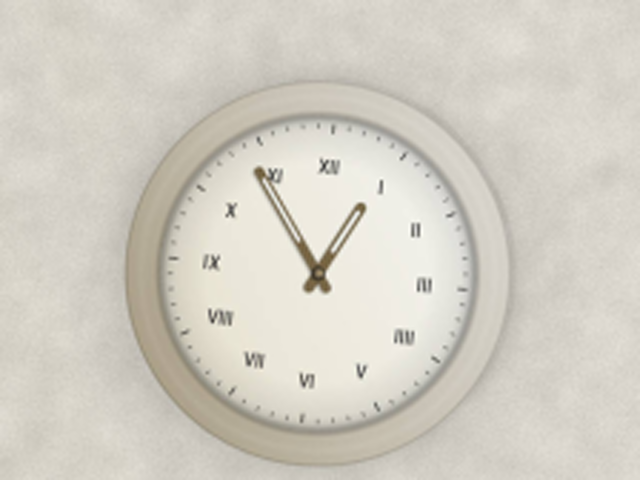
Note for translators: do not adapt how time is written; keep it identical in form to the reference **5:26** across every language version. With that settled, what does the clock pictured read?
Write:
**12:54**
